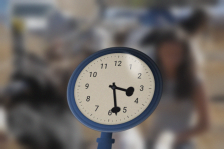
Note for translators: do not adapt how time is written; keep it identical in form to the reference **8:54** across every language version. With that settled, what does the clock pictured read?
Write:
**3:28**
